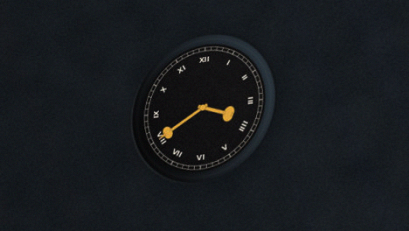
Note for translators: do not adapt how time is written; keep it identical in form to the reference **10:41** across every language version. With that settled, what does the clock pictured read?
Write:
**3:40**
